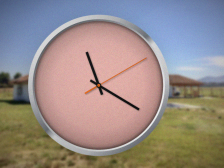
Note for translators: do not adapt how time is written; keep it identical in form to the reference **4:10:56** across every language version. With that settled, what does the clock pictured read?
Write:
**11:20:10**
